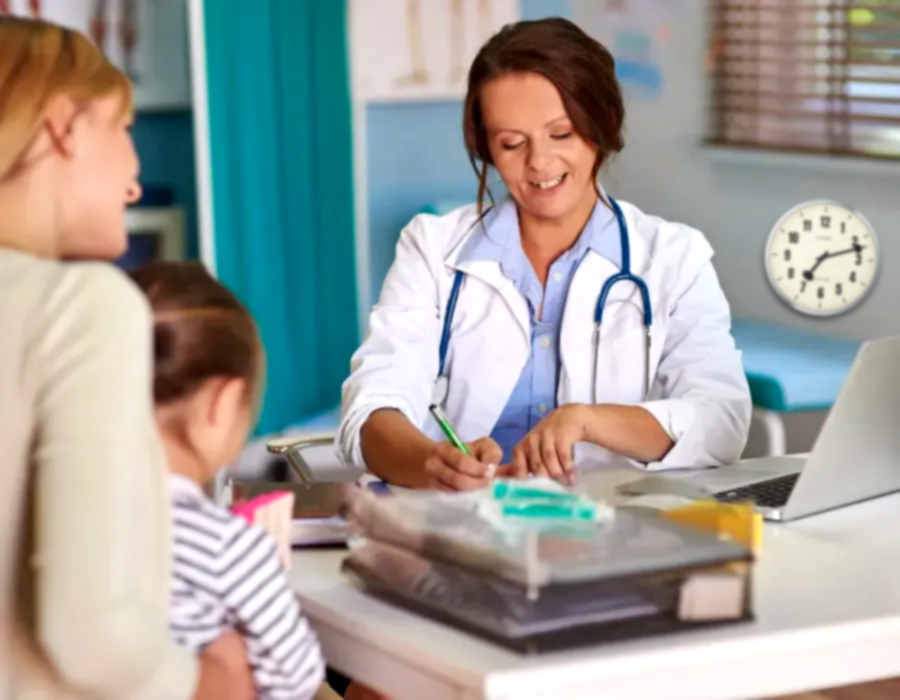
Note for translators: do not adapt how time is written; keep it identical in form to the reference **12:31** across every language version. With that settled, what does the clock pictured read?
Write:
**7:12**
